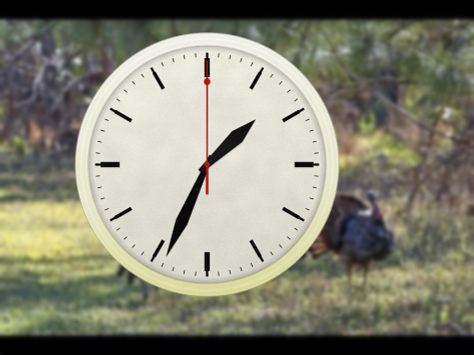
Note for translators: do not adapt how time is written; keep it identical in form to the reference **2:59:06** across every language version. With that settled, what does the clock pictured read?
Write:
**1:34:00**
